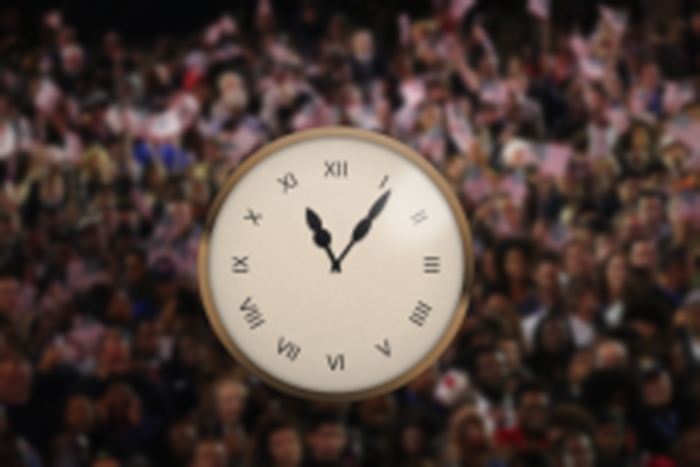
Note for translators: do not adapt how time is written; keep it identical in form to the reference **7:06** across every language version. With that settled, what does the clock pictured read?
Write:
**11:06**
